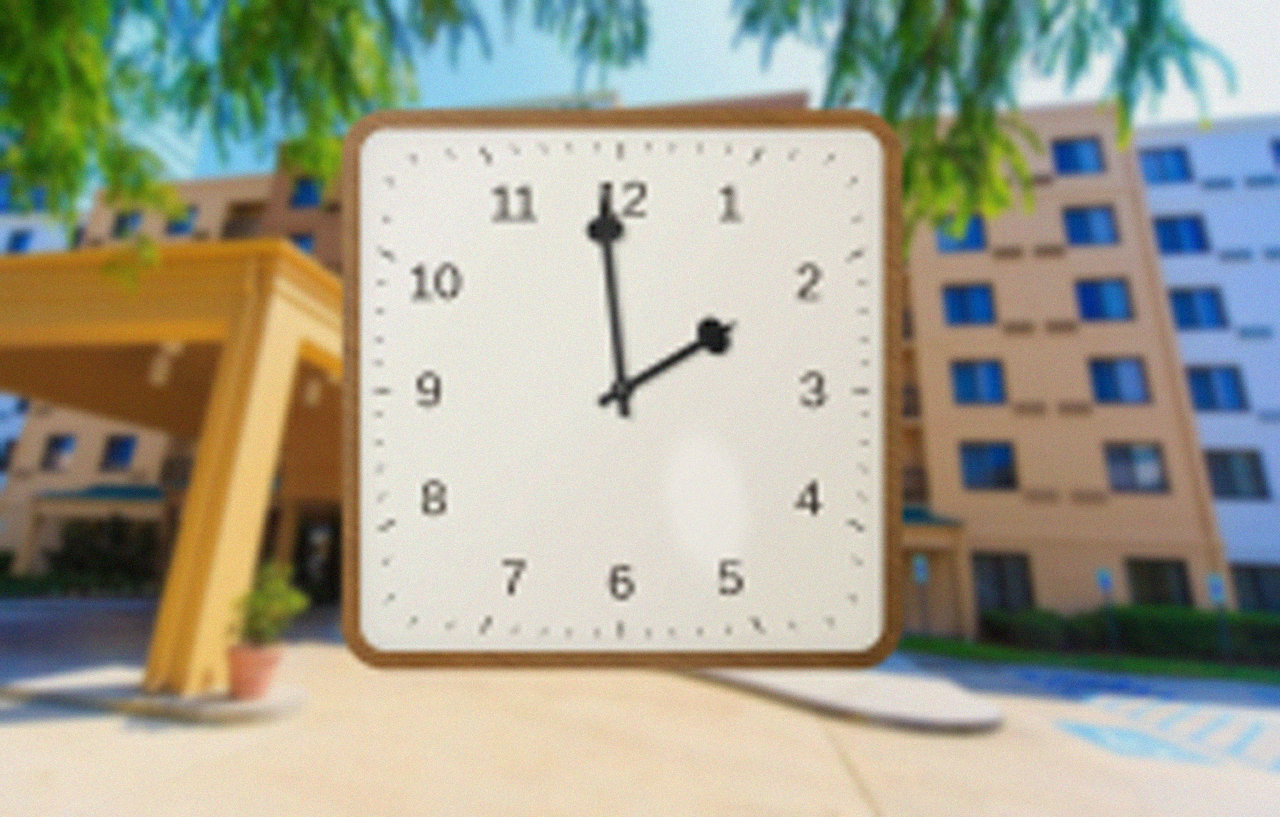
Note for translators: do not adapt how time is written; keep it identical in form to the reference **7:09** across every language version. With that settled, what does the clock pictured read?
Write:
**1:59**
